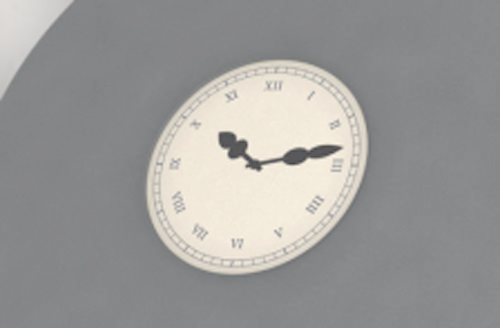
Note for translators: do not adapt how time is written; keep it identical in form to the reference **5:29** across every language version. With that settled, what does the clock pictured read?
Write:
**10:13**
